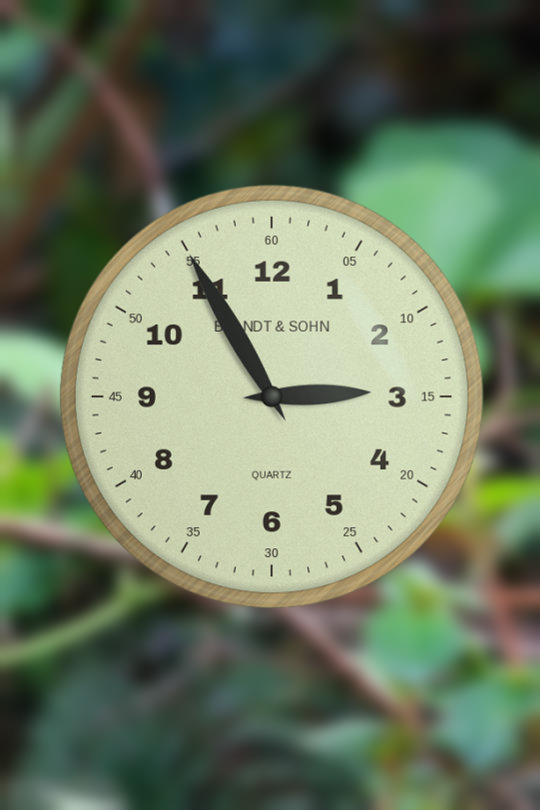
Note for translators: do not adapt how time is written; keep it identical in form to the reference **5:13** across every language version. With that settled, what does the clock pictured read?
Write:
**2:55**
